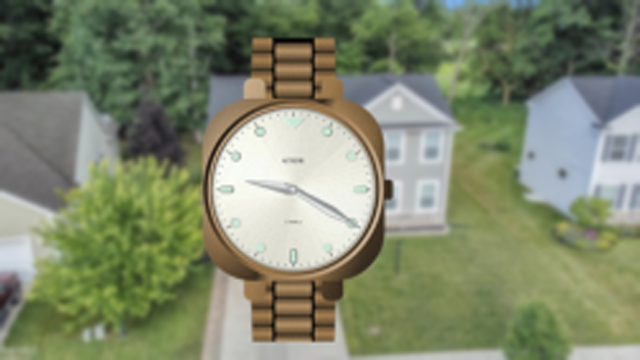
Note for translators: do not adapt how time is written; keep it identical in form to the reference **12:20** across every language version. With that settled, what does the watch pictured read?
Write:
**9:20**
